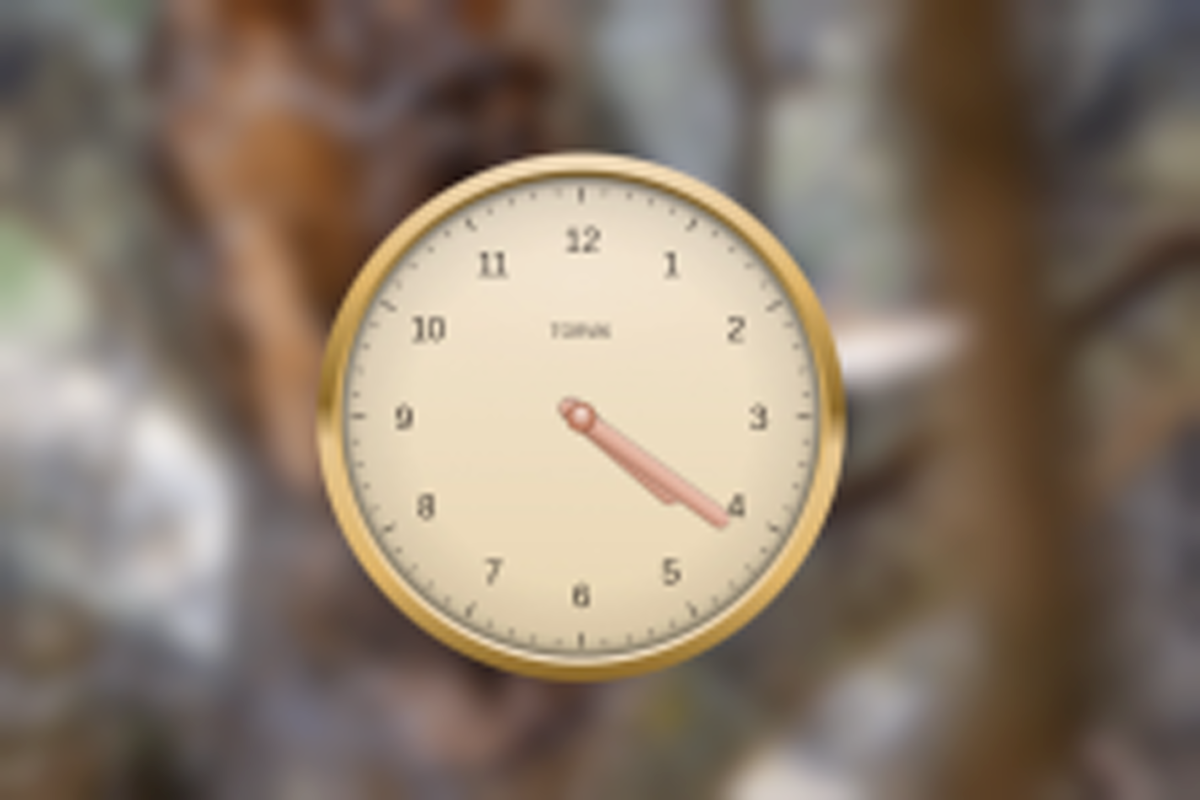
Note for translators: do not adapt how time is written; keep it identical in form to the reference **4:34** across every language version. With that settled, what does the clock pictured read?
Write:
**4:21**
